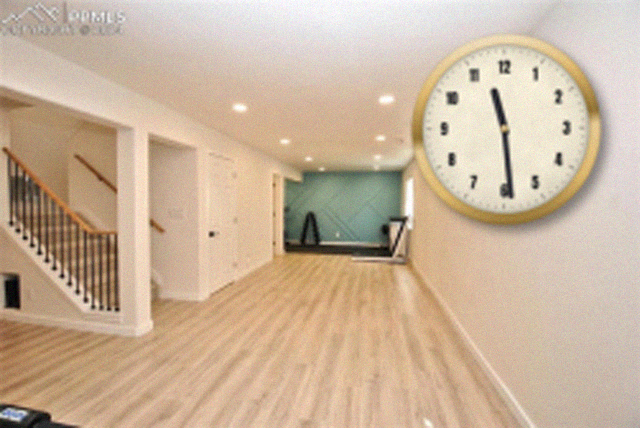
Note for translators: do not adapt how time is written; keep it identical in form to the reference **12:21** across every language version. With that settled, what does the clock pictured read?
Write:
**11:29**
